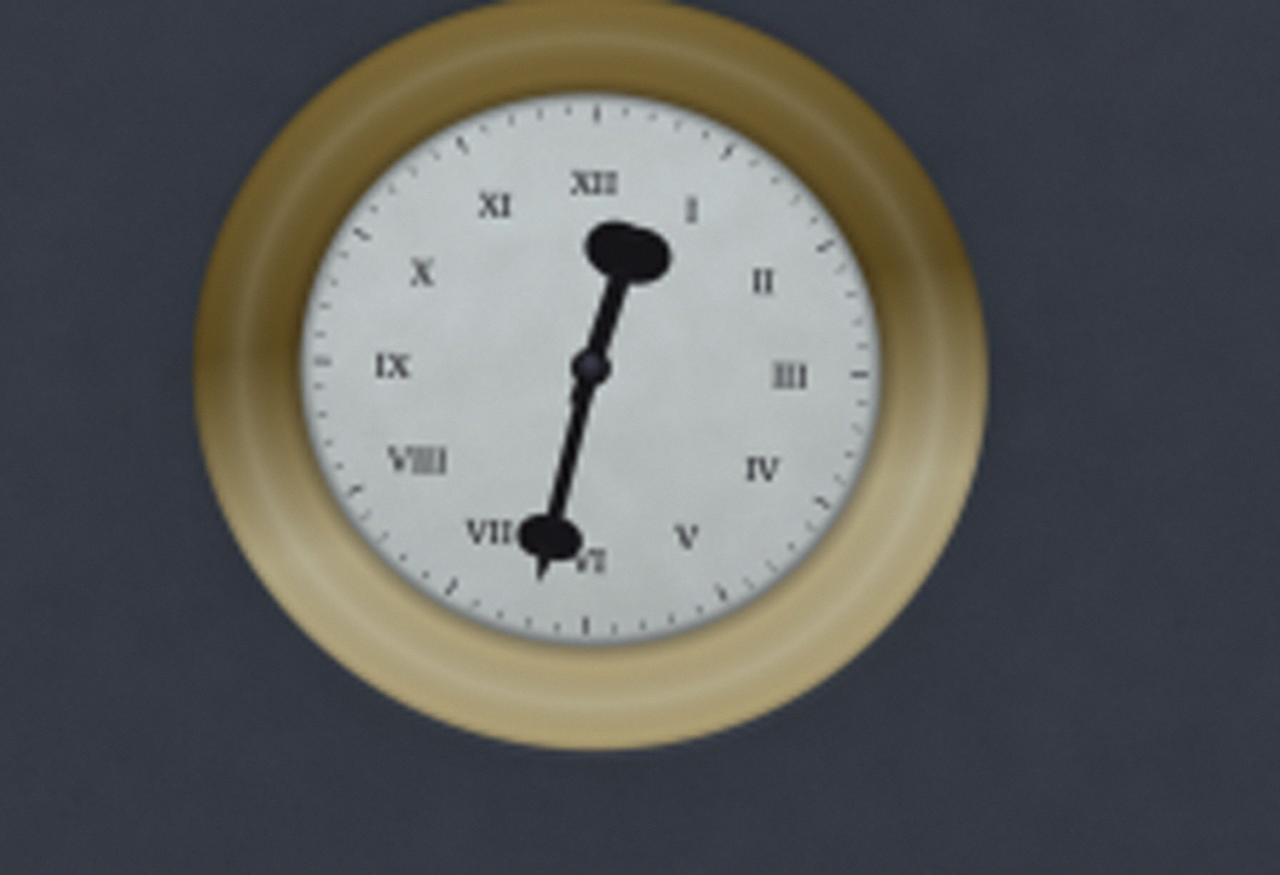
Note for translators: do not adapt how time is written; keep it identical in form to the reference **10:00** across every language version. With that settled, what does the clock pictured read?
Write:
**12:32**
